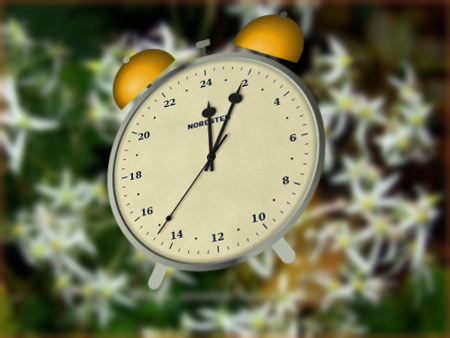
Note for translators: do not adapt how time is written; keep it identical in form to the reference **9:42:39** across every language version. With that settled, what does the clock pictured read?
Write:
**0:04:37**
